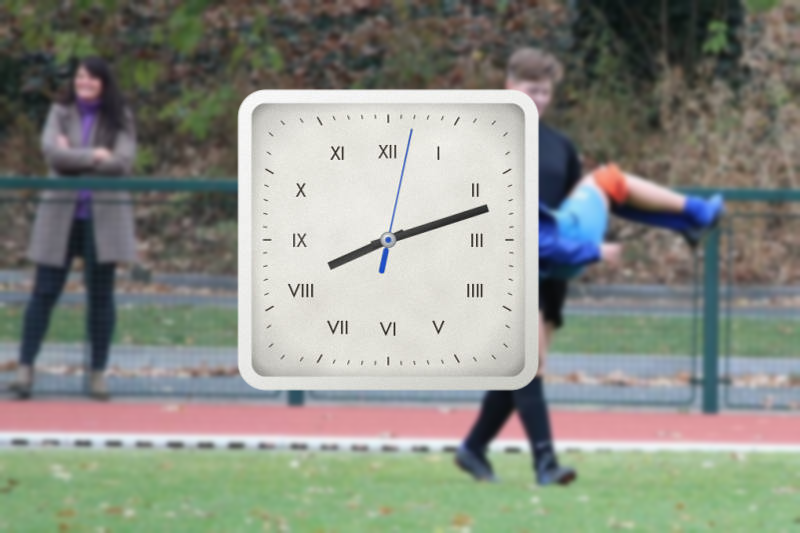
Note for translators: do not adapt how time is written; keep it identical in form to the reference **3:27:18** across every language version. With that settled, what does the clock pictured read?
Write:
**8:12:02**
